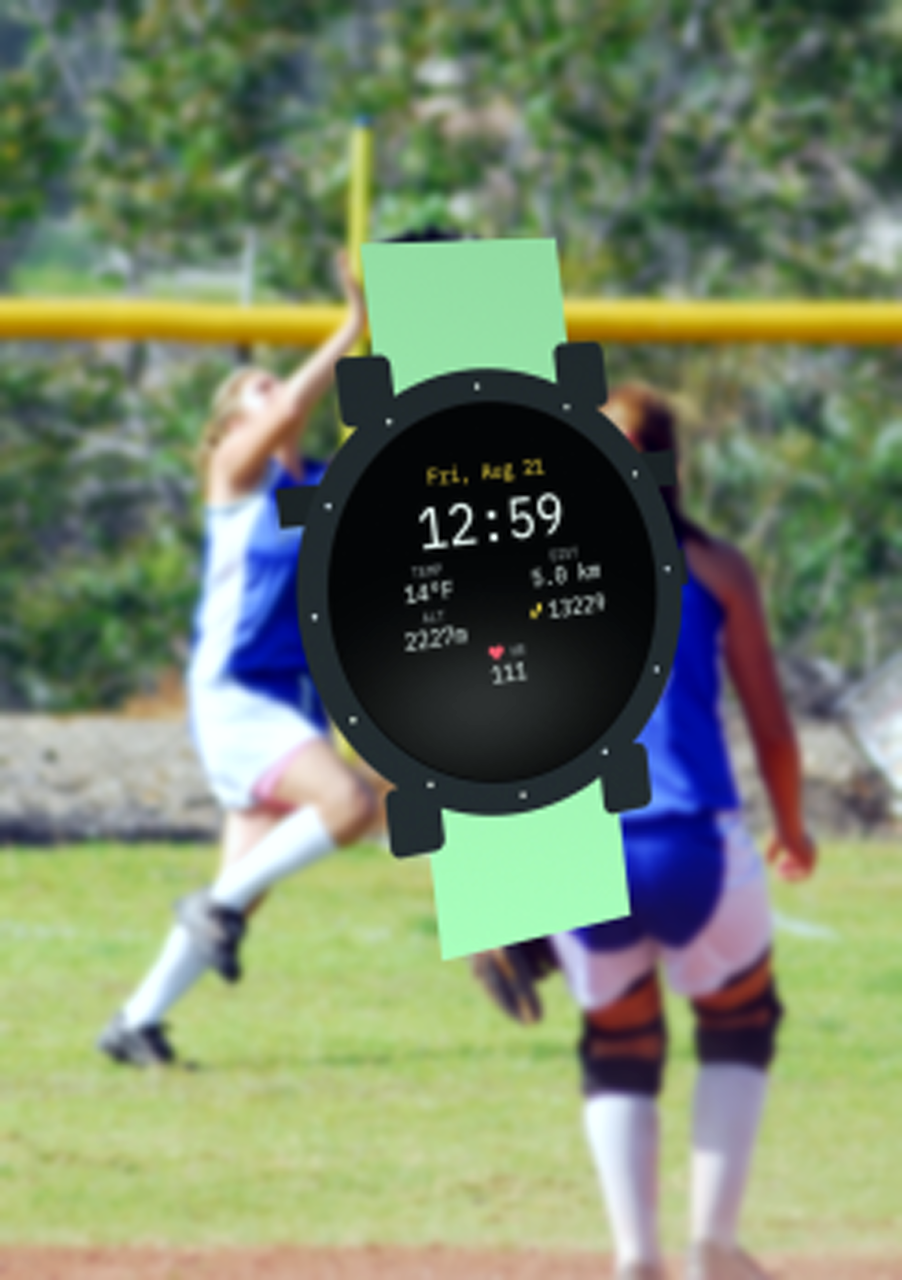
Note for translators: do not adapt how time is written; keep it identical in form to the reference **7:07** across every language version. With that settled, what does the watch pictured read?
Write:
**12:59**
